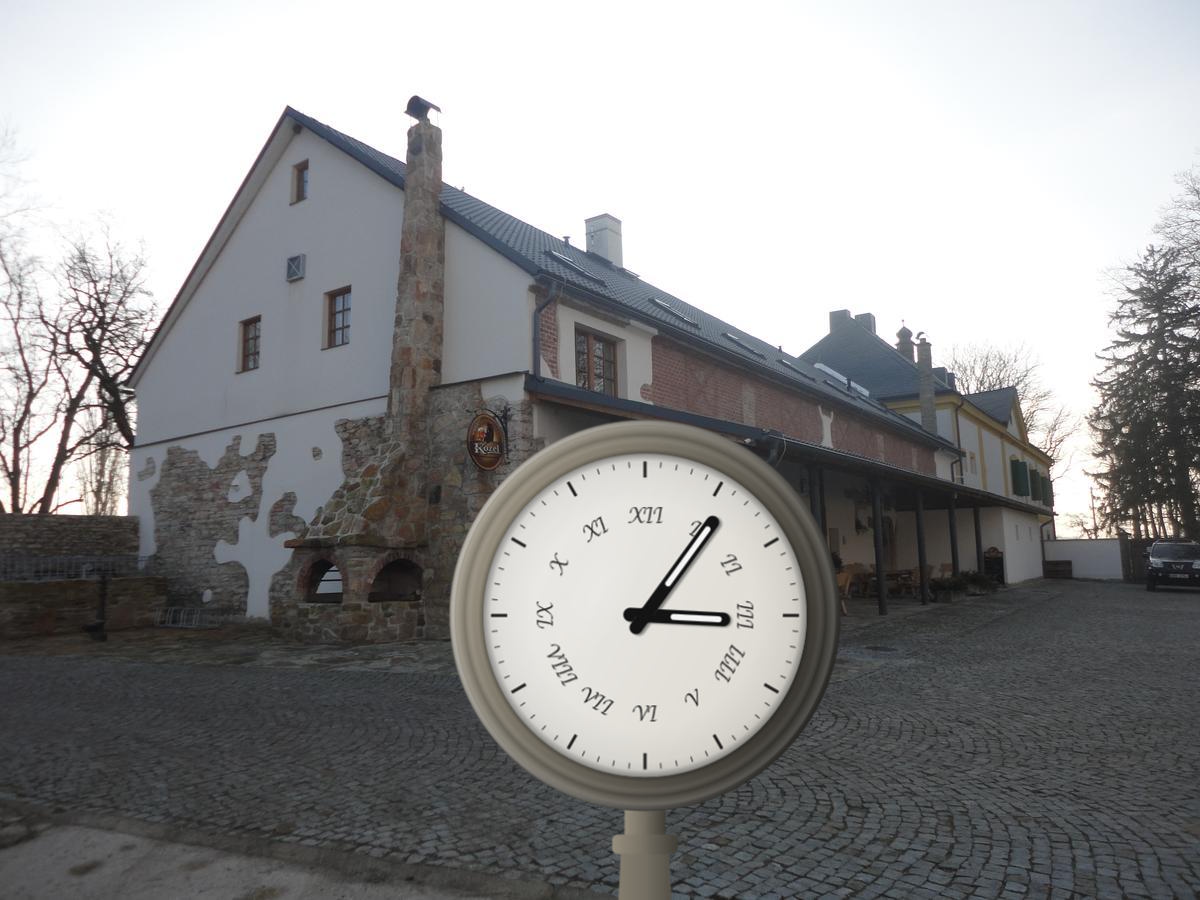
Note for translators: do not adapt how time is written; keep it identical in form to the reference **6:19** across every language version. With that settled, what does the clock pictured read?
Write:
**3:06**
